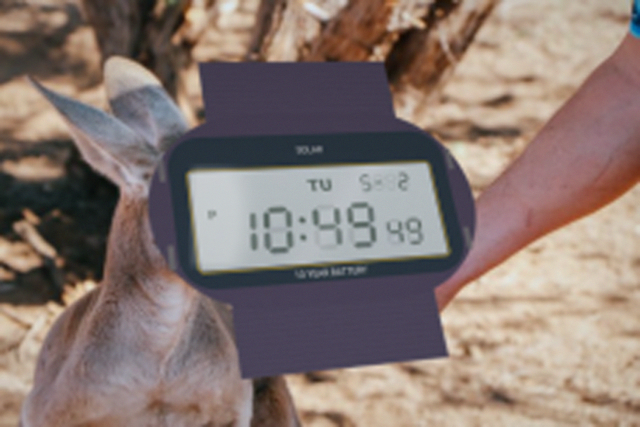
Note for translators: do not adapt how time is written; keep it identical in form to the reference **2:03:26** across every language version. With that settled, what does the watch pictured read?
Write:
**10:49:49**
